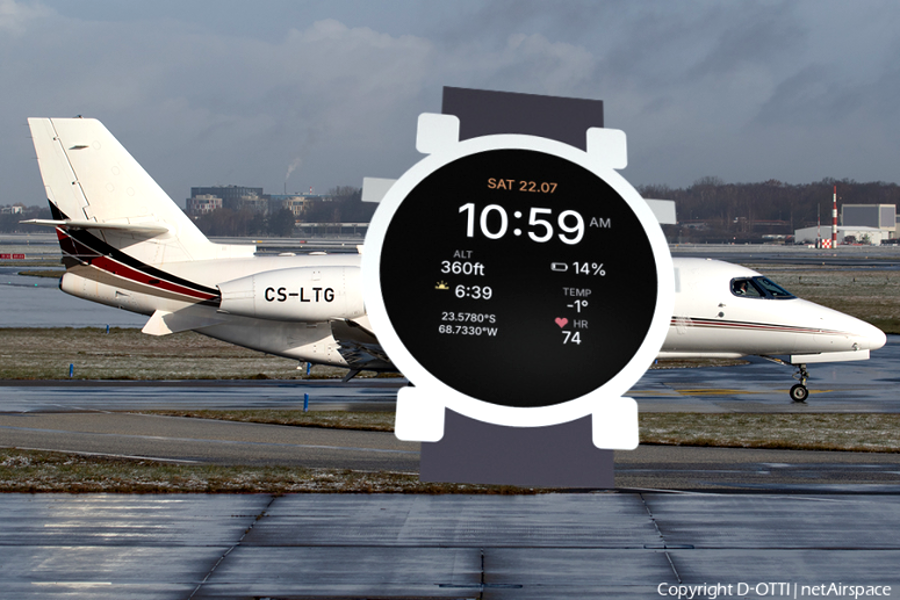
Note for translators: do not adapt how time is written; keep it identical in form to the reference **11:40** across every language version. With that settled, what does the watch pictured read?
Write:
**10:59**
